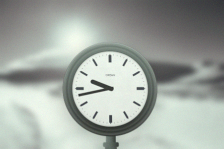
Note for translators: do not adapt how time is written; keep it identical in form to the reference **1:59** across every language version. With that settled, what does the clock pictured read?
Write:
**9:43**
